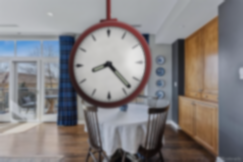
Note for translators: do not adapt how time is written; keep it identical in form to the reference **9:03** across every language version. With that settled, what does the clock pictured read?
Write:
**8:23**
